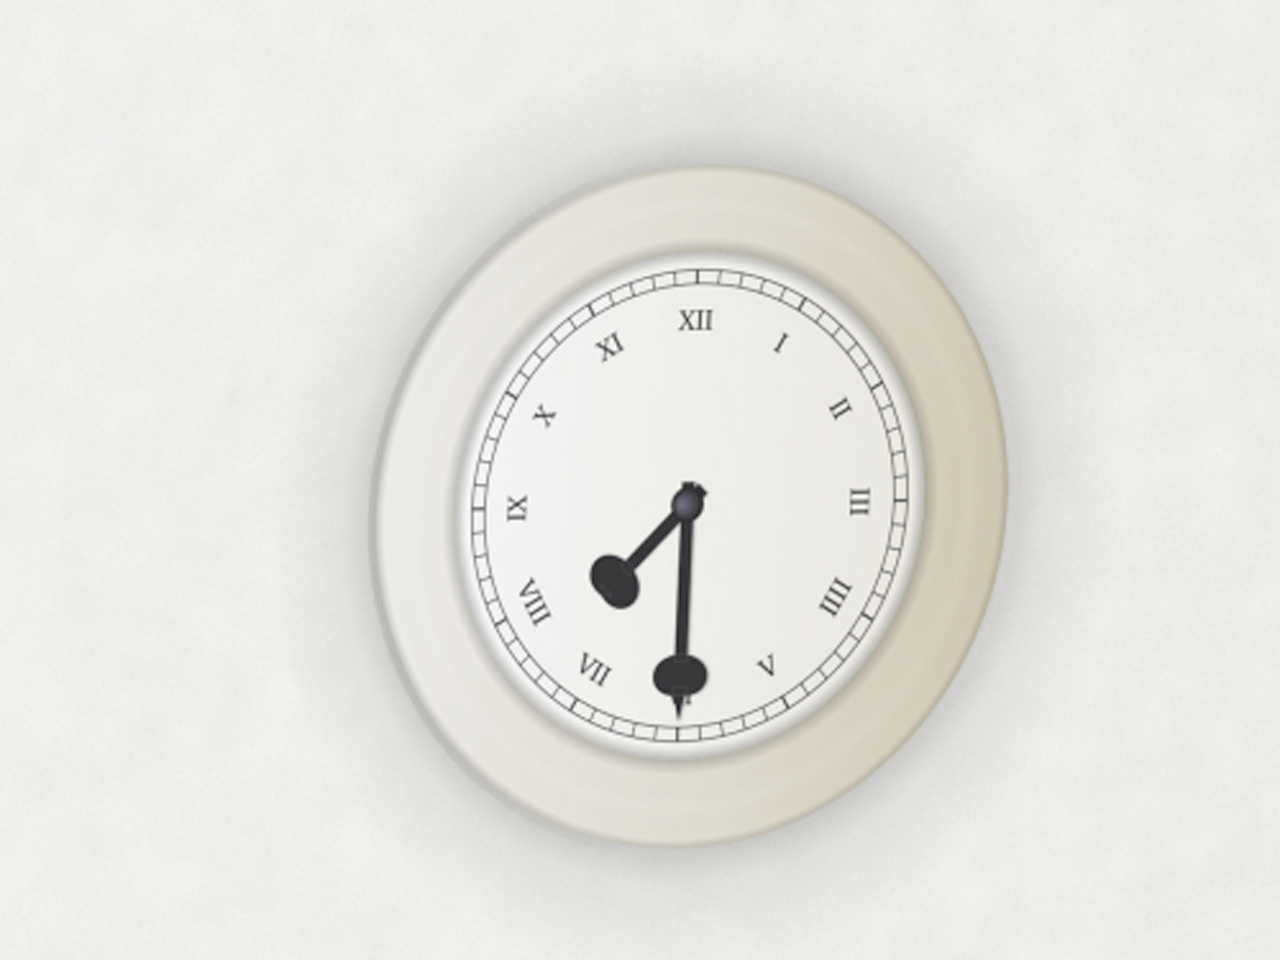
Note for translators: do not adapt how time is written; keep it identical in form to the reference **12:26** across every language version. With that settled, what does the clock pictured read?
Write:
**7:30**
